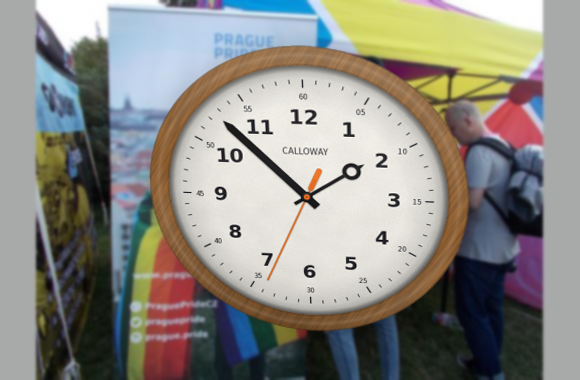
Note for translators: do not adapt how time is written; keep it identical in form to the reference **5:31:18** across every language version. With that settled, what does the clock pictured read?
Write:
**1:52:34**
